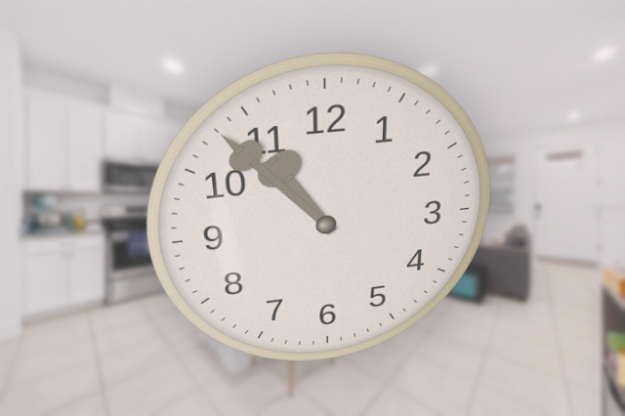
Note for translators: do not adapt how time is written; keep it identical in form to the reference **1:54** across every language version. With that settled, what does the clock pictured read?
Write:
**10:53**
